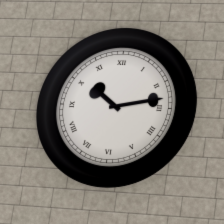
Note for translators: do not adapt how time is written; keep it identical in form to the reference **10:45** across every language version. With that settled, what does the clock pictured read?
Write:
**10:13**
